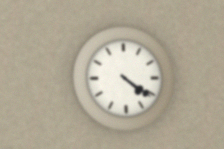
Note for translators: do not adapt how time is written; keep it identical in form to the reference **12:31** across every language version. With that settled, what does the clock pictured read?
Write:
**4:21**
